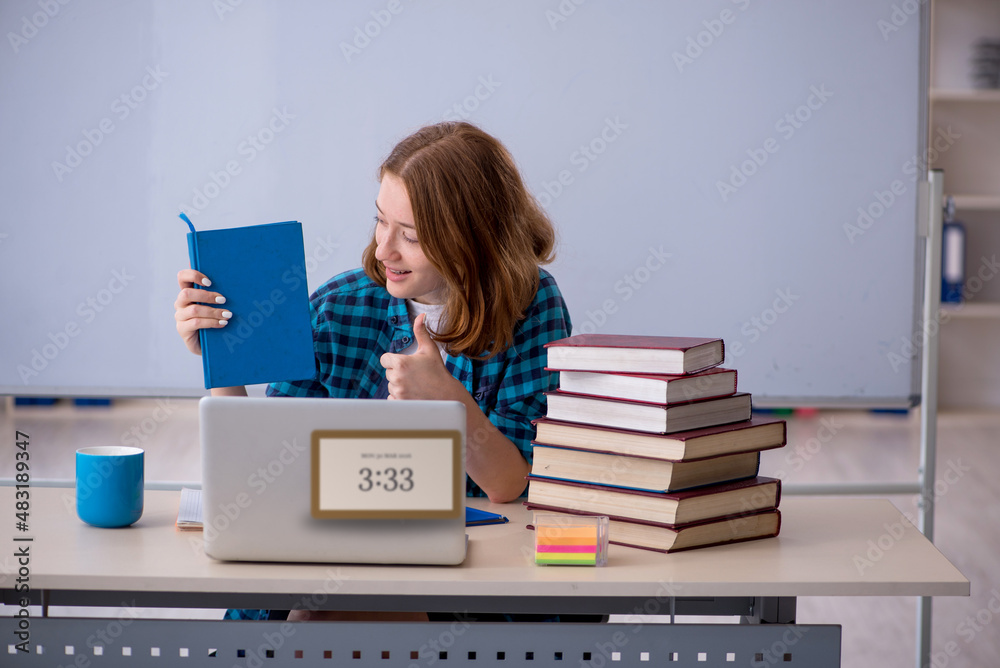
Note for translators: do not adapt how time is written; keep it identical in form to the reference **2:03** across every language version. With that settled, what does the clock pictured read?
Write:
**3:33**
